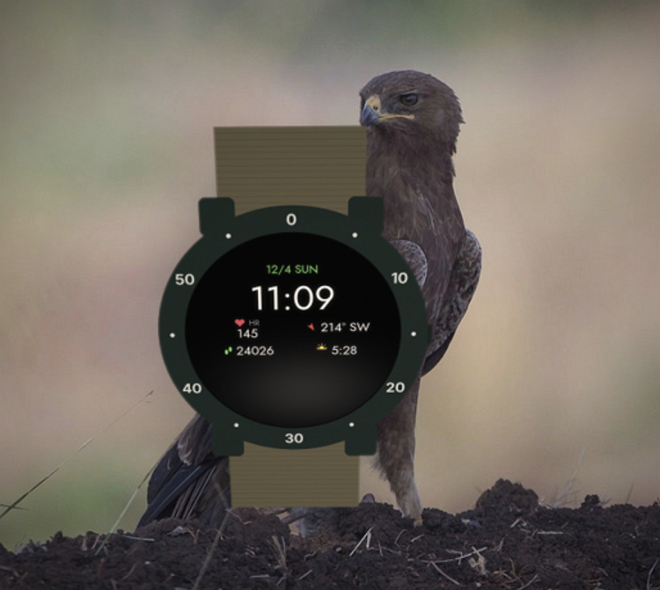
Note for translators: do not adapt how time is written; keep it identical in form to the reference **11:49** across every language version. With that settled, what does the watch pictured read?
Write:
**11:09**
